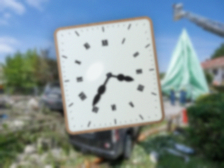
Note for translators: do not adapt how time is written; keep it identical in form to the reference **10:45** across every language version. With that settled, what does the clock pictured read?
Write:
**3:36**
